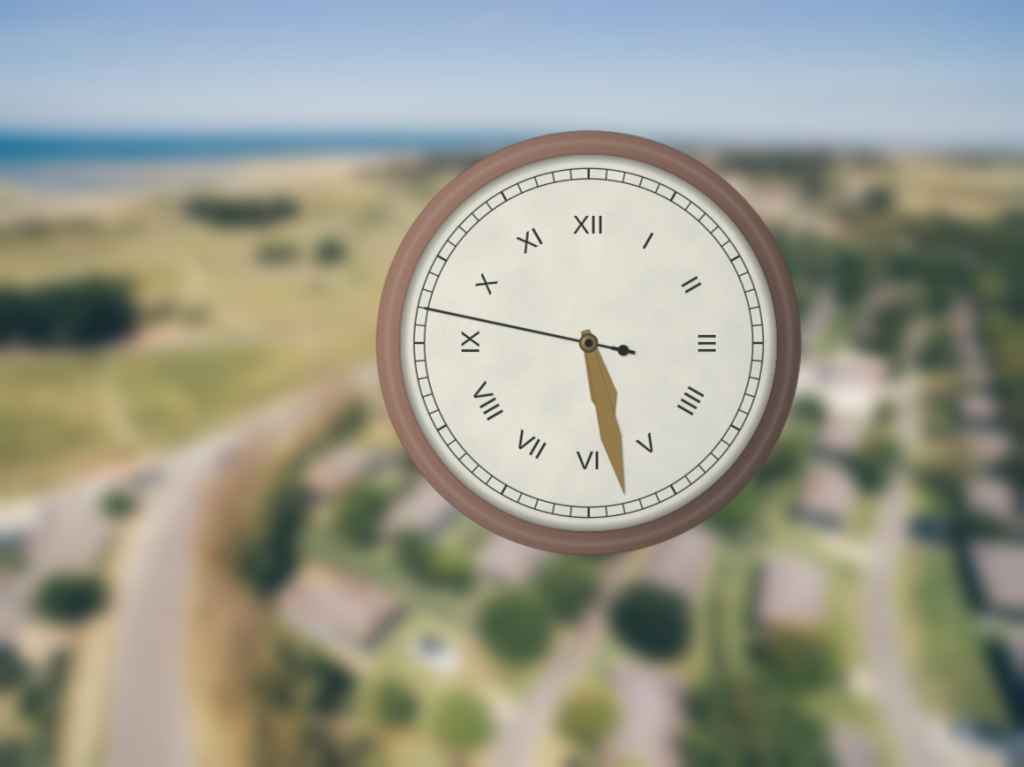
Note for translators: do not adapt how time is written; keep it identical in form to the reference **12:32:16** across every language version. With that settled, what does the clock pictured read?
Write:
**5:27:47**
